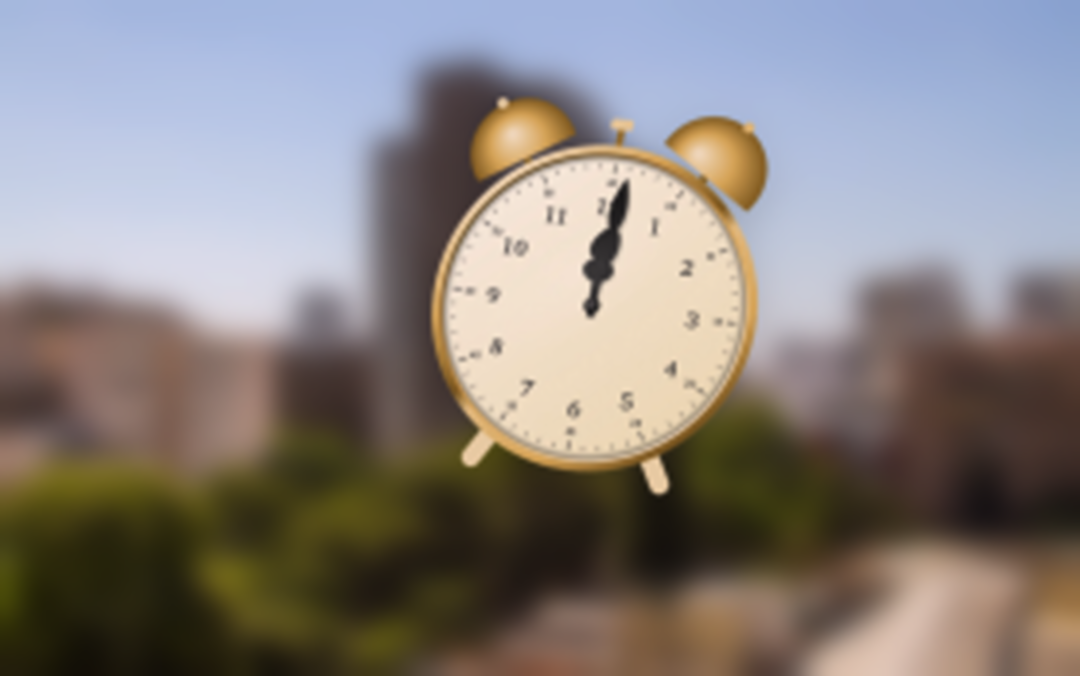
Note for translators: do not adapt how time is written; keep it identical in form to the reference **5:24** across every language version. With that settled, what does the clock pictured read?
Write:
**12:01**
